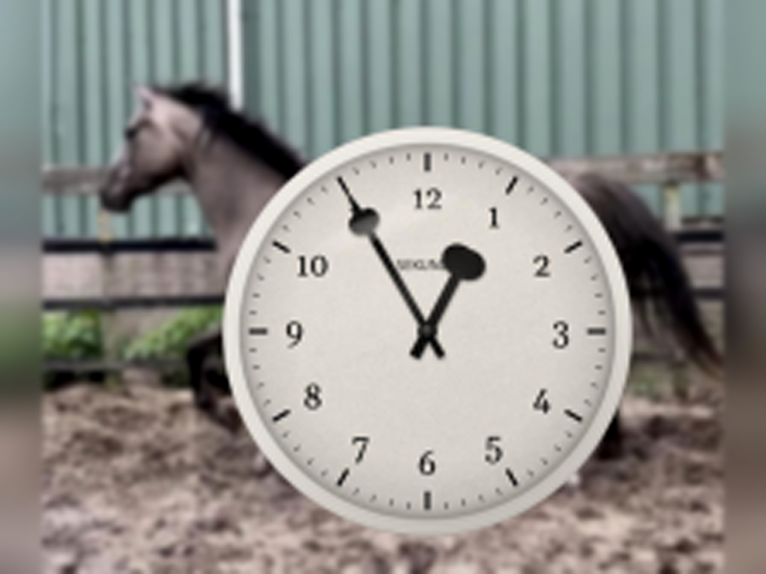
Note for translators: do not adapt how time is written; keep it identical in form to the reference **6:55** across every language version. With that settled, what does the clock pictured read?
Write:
**12:55**
